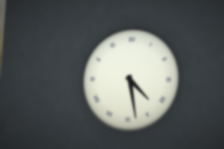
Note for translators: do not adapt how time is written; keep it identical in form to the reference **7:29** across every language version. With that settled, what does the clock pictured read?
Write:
**4:28**
